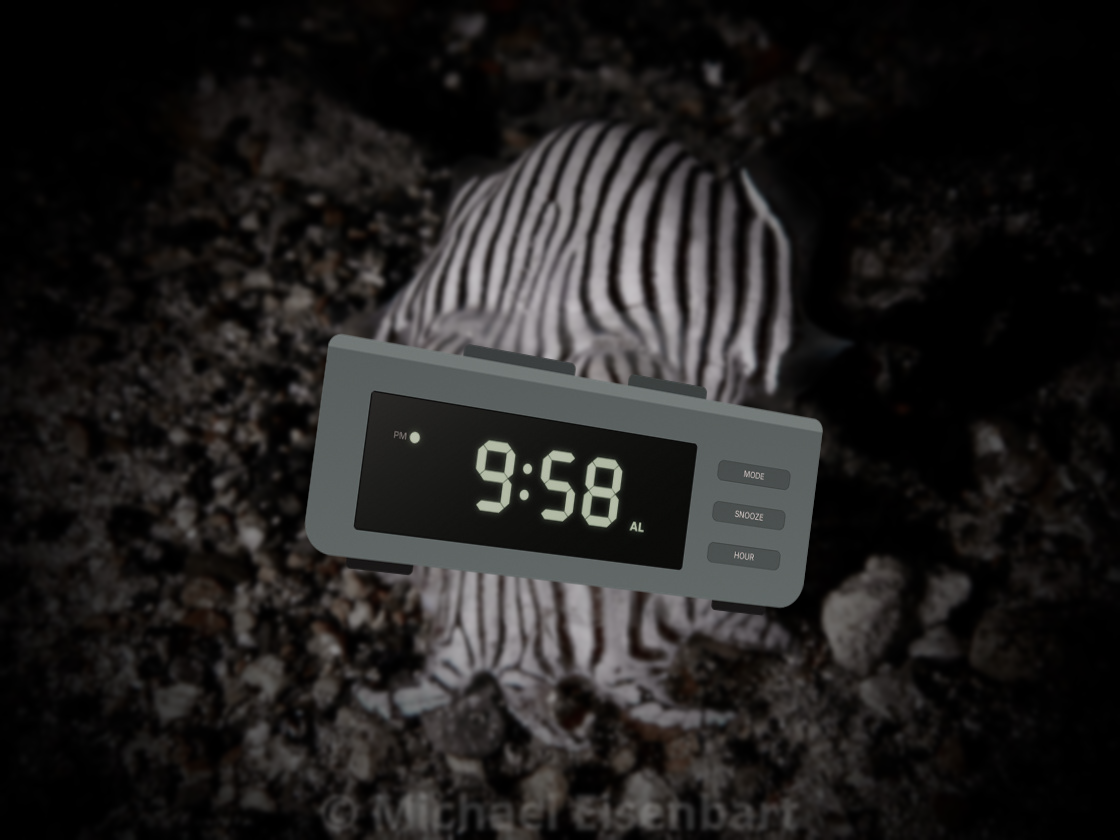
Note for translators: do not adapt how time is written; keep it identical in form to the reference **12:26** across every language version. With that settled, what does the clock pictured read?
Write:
**9:58**
